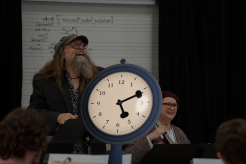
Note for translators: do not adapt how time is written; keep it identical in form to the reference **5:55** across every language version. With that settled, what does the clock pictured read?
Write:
**5:11**
